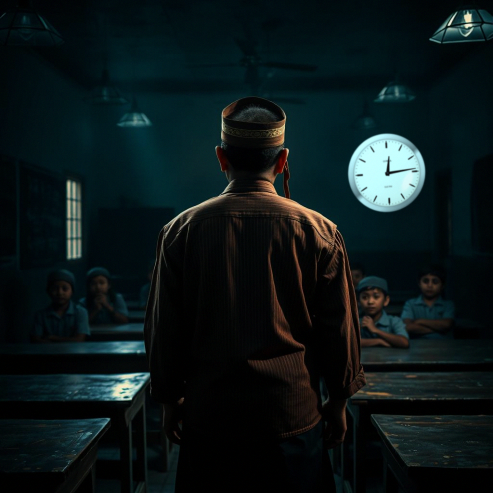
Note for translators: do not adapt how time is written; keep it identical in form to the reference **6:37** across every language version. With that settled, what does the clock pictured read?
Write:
**12:14**
